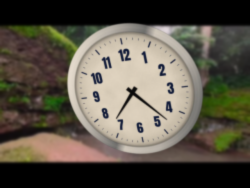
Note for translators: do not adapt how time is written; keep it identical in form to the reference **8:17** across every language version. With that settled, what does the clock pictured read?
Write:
**7:23**
